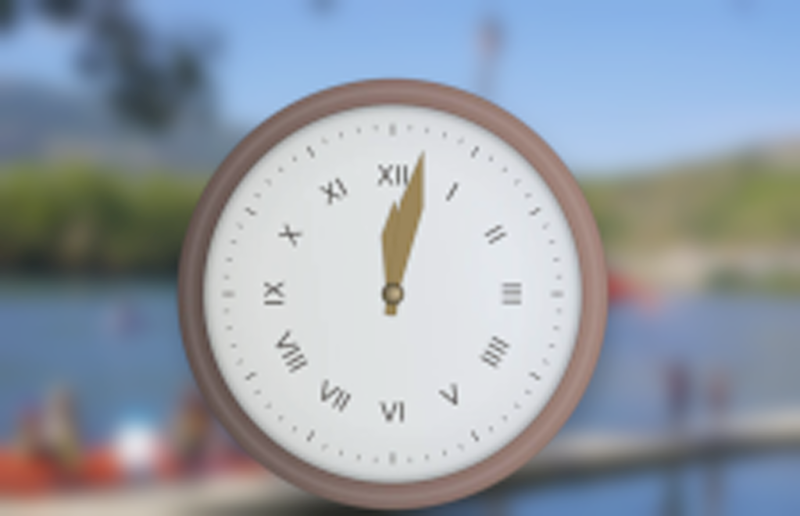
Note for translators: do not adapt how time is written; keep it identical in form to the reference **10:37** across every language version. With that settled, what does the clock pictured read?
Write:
**12:02**
